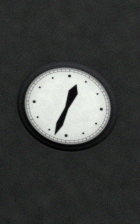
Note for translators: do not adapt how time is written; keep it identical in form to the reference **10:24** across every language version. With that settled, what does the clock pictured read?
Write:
**12:33**
